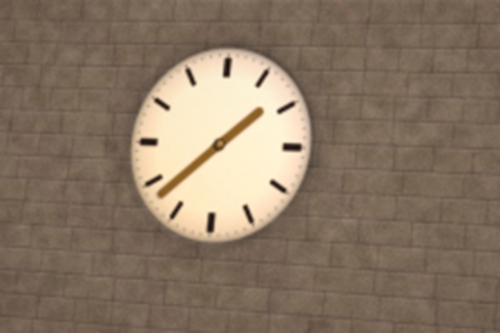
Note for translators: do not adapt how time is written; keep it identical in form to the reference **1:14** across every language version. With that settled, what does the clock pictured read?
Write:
**1:38**
